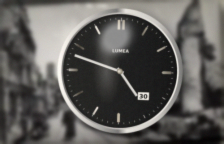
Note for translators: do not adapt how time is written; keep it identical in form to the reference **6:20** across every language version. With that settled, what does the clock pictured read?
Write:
**4:48**
